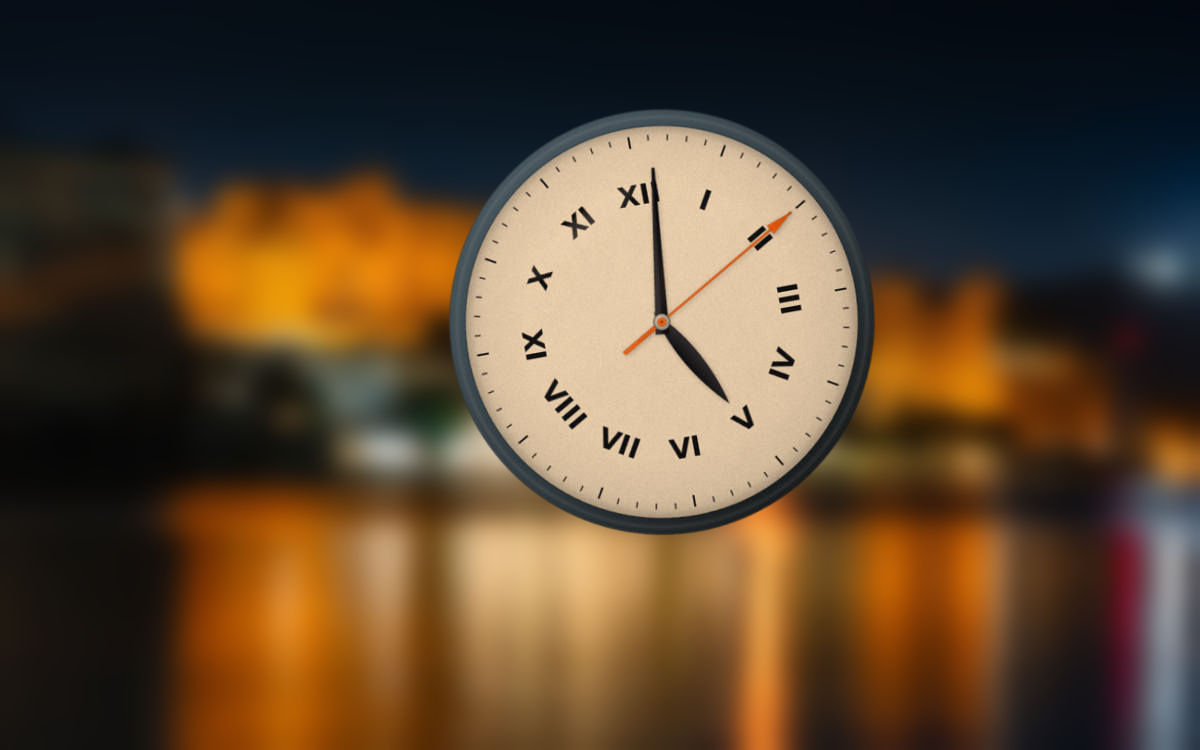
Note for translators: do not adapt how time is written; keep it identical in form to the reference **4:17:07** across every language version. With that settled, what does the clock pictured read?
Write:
**5:01:10**
